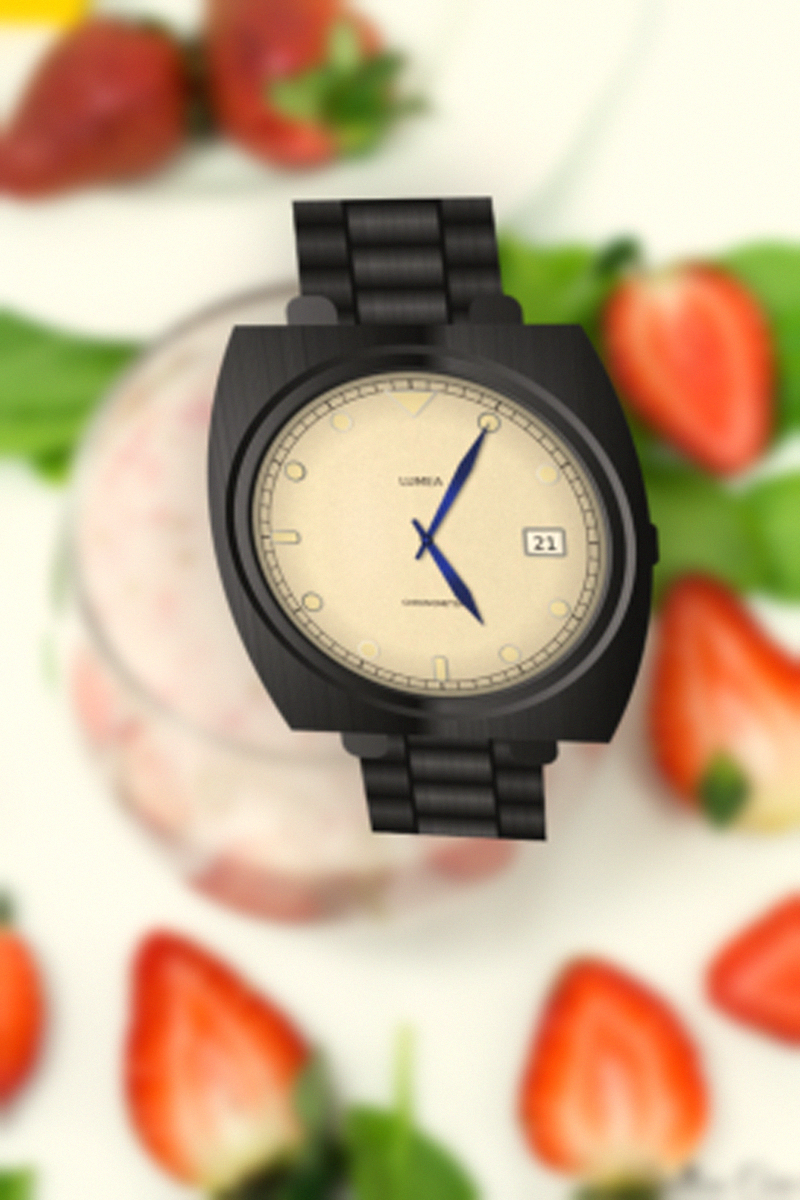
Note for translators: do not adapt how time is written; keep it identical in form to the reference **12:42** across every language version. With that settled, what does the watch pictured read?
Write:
**5:05**
